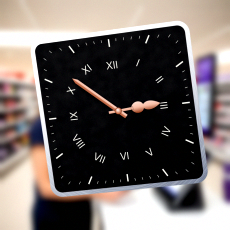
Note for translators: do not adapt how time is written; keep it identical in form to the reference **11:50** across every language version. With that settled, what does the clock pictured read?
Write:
**2:52**
